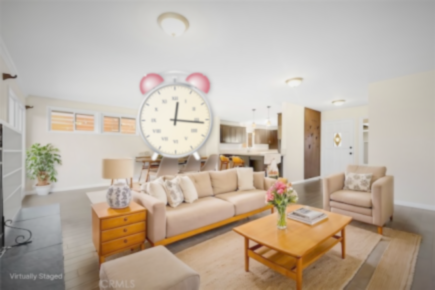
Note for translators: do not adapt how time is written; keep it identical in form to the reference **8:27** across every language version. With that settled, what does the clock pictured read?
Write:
**12:16**
